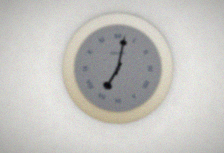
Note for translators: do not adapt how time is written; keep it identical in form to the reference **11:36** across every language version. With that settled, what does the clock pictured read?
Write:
**7:02**
